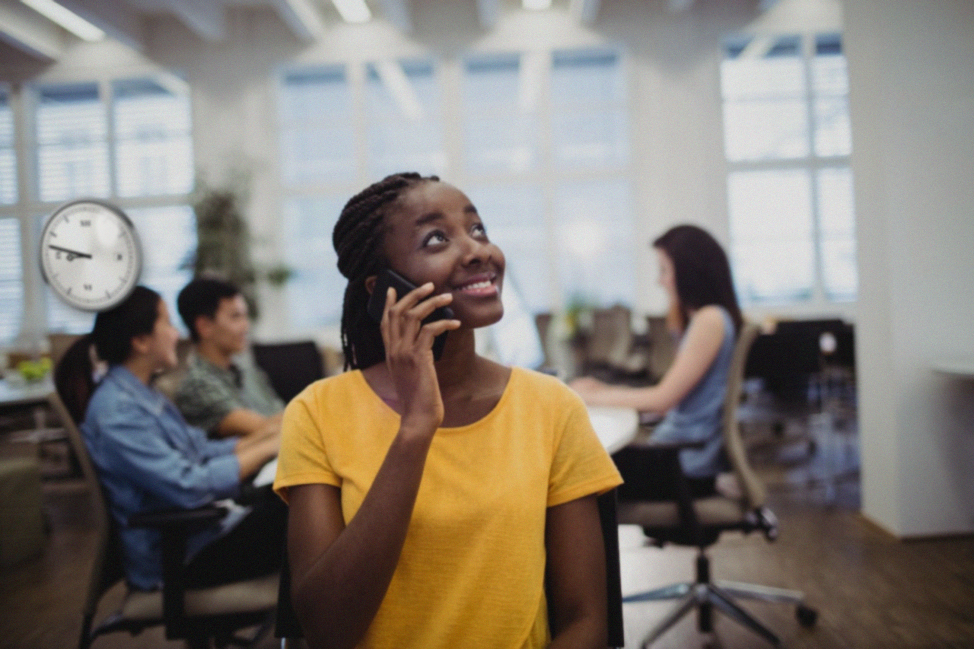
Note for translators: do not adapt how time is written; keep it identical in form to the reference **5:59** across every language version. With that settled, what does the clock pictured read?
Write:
**8:47**
